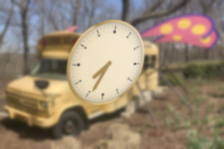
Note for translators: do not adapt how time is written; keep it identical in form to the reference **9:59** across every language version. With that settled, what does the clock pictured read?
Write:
**7:34**
